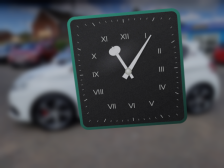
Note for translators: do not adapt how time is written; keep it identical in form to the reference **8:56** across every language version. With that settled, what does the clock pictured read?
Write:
**11:06**
